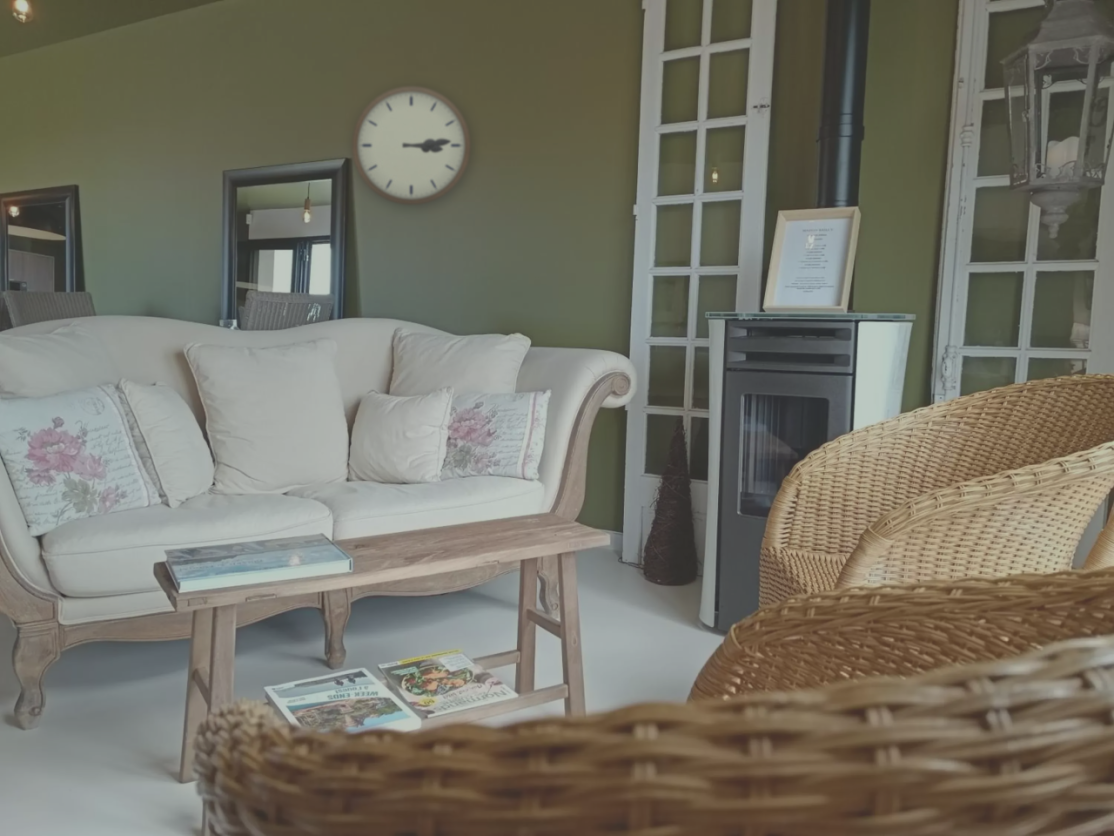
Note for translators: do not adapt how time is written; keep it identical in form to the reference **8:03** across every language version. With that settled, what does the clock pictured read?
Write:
**3:14**
